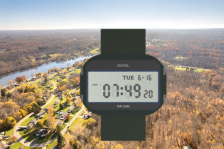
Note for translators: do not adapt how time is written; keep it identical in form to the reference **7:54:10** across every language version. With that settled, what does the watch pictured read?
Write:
**7:49:20**
